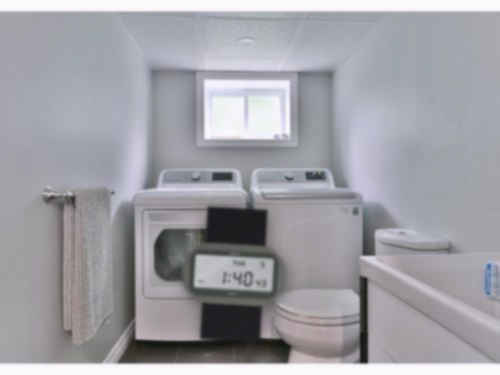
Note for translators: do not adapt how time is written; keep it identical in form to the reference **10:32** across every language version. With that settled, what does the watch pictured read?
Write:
**1:40**
